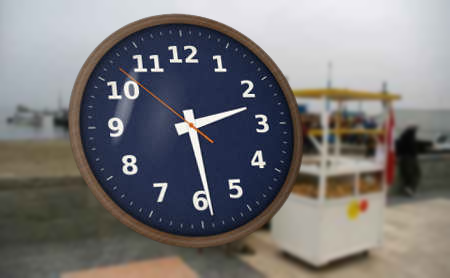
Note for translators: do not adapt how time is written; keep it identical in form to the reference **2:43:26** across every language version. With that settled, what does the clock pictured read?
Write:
**2:28:52**
